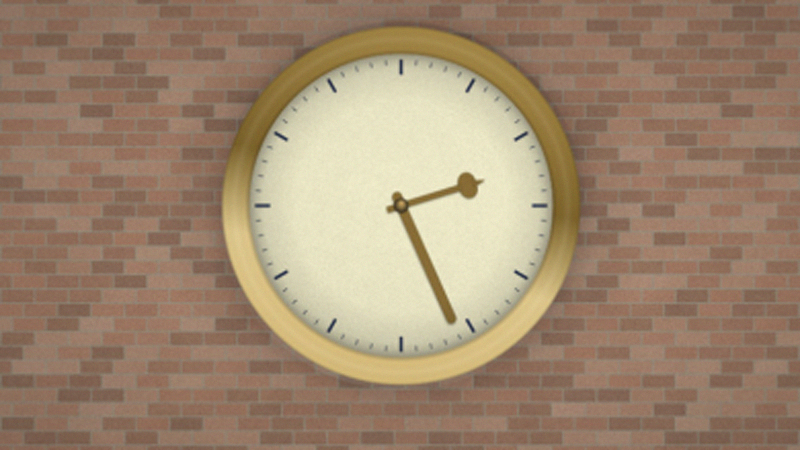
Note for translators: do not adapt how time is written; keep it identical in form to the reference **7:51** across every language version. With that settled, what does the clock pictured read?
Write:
**2:26**
